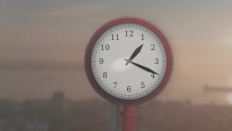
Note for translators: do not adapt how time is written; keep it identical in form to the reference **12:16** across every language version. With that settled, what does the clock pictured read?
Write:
**1:19**
